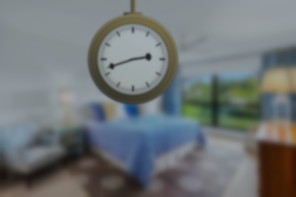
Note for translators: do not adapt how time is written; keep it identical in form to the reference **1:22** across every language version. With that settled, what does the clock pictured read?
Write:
**2:42**
